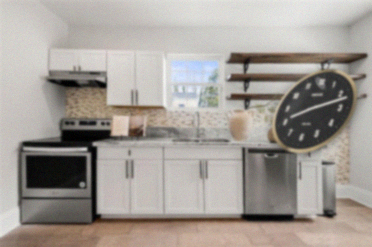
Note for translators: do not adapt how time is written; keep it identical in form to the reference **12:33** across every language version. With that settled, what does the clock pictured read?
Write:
**8:12**
